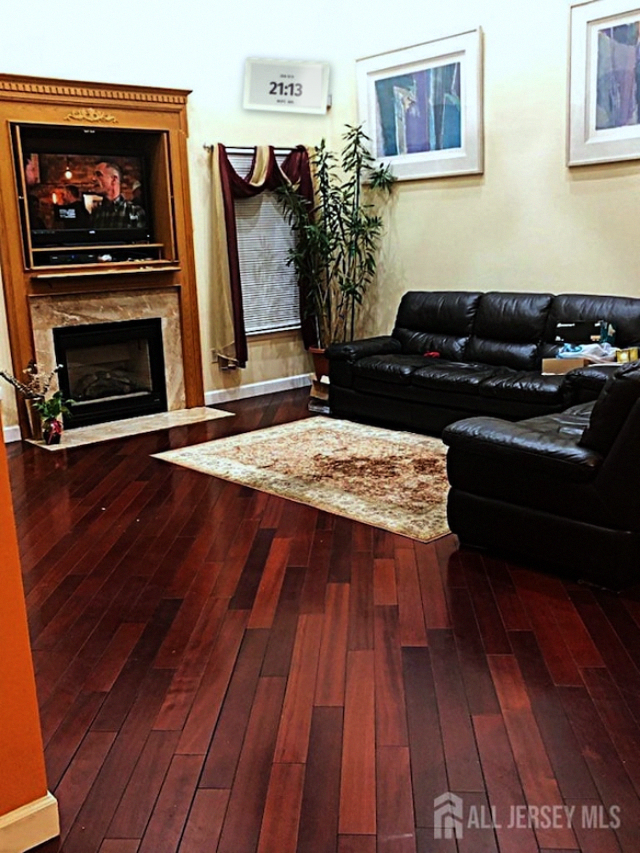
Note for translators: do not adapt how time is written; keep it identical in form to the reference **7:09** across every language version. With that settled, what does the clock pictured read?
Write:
**21:13**
